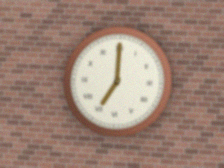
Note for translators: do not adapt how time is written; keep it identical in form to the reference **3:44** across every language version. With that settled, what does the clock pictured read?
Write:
**7:00**
